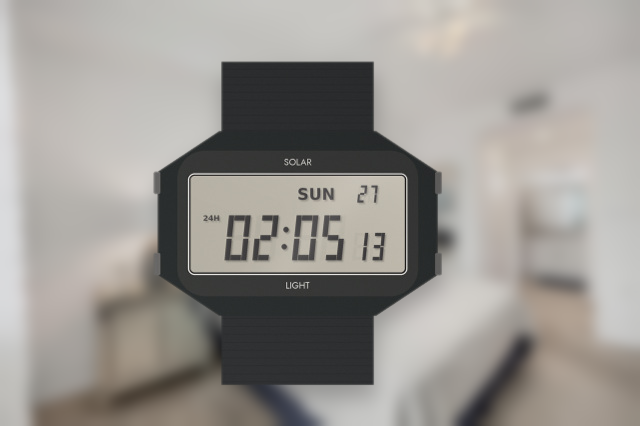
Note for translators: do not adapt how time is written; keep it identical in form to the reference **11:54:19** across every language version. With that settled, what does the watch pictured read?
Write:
**2:05:13**
